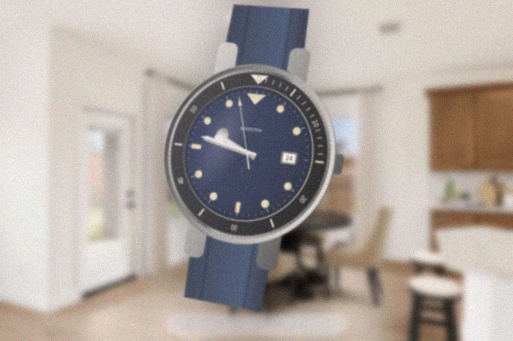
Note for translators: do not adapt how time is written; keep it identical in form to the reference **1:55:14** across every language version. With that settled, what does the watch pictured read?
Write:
**9:46:57**
